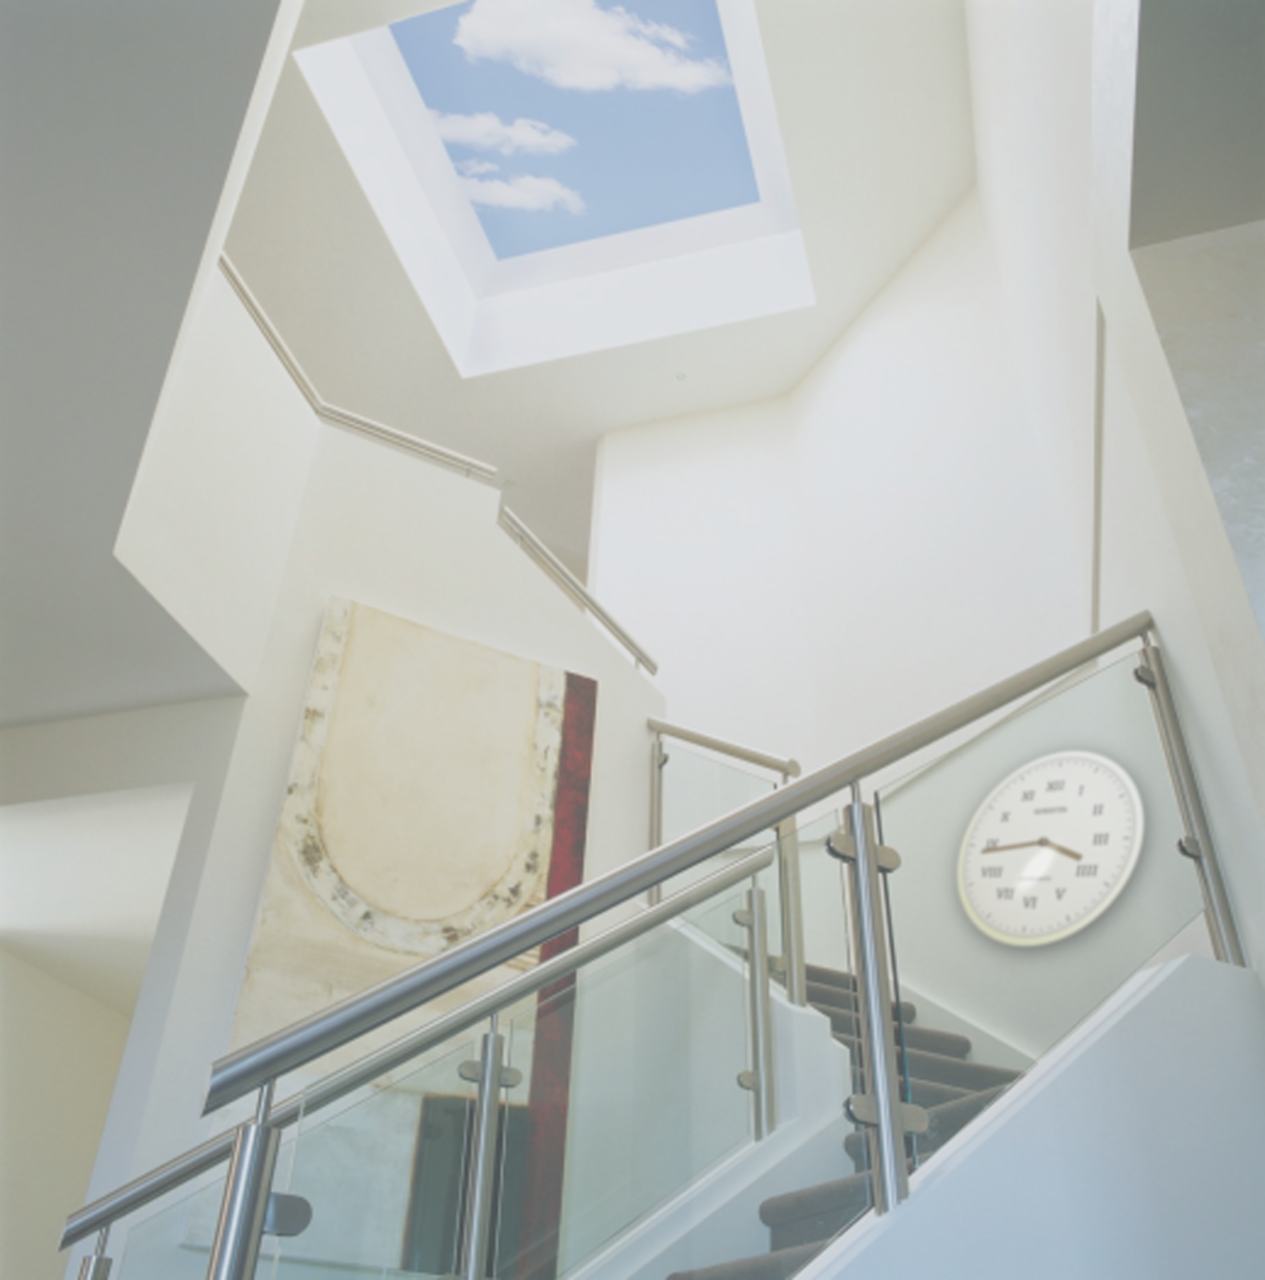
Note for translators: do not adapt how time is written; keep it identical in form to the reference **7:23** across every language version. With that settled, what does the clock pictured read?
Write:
**3:44**
